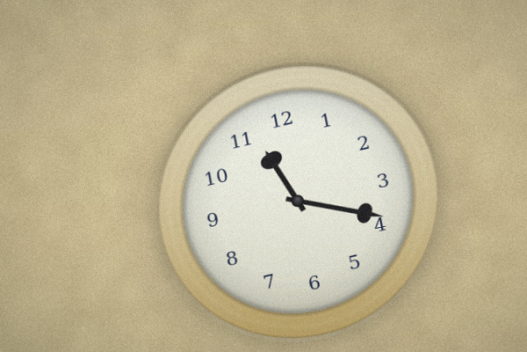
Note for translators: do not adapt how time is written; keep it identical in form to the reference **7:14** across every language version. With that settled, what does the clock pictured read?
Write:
**11:19**
